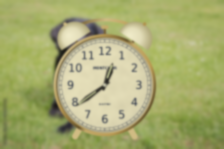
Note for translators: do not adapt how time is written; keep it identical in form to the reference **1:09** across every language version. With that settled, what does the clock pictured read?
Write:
**12:39**
